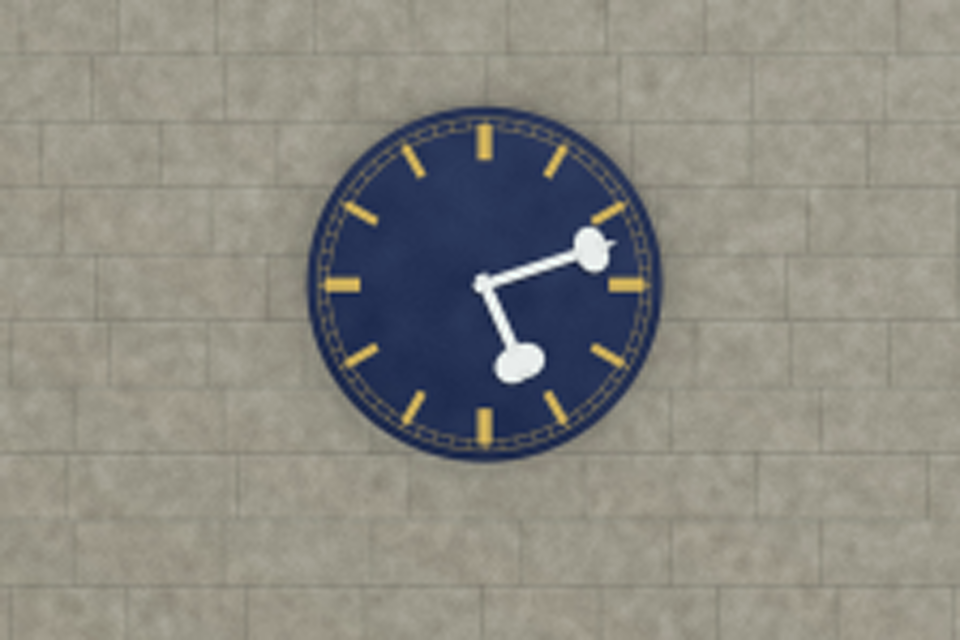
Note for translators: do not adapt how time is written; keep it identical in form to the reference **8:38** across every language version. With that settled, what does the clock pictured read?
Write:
**5:12**
